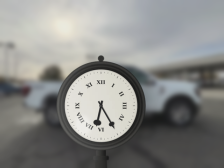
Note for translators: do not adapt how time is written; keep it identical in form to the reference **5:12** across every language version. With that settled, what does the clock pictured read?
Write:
**6:25**
